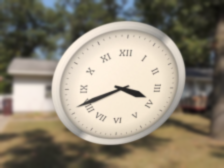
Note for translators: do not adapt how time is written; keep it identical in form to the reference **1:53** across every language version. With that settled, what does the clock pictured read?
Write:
**3:41**
